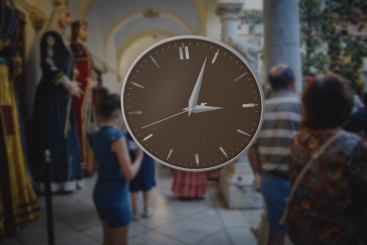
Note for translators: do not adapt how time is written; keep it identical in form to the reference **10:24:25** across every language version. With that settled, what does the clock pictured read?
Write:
**3:03:42**
